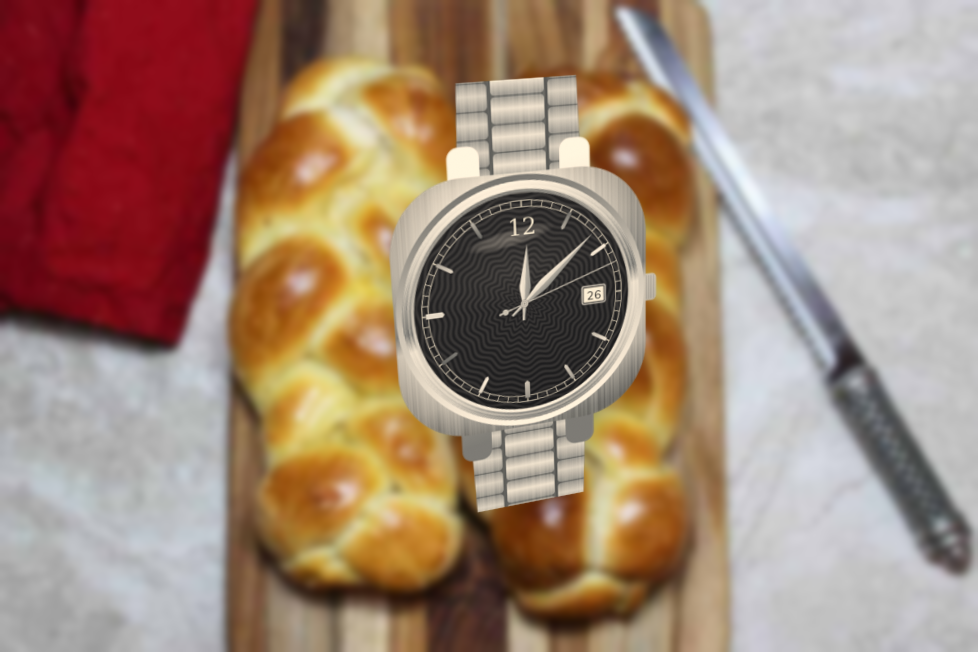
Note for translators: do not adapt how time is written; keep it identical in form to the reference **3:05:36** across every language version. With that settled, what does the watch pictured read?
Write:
**12:08:12**
